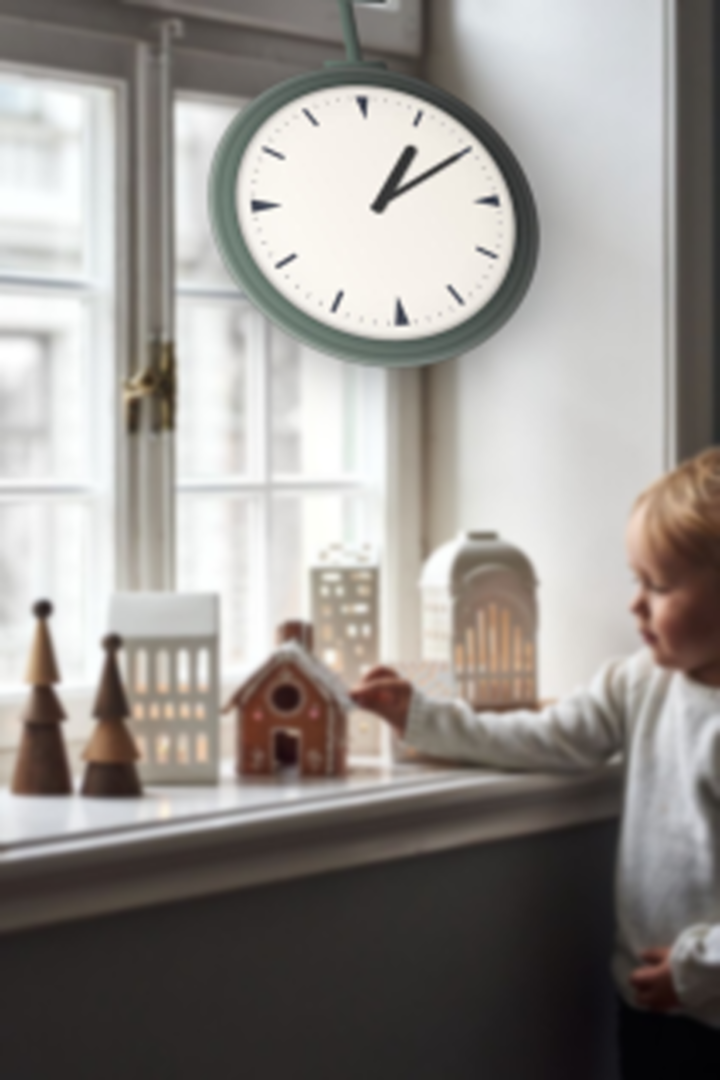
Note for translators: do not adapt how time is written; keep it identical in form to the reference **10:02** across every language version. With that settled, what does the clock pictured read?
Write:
**1:10**
